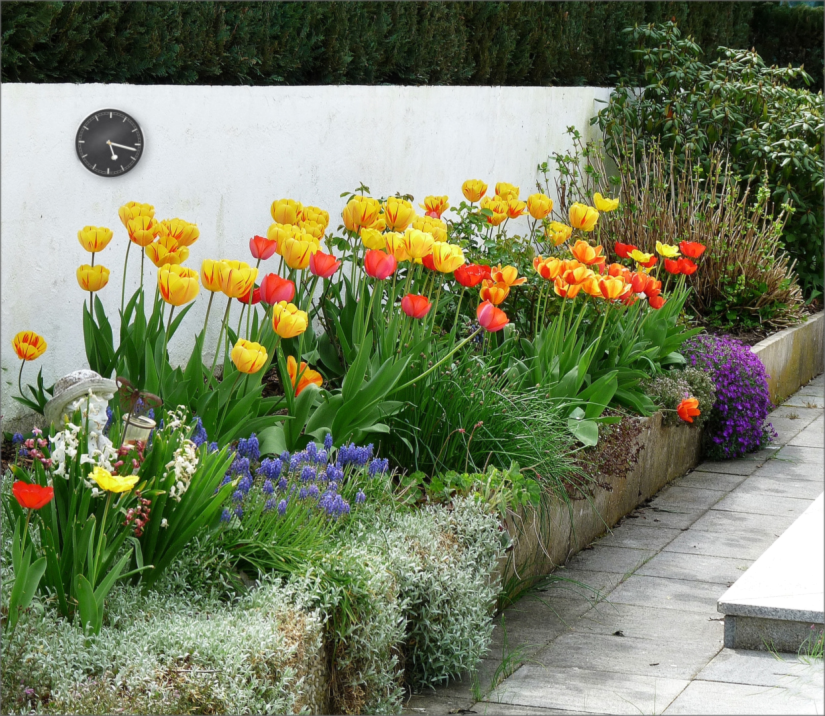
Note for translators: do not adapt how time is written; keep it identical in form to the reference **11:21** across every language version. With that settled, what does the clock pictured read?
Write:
**5:17**
